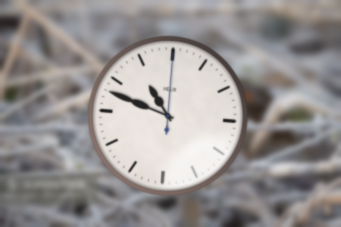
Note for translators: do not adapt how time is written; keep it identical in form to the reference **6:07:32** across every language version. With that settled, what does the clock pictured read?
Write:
**10:48:00**
